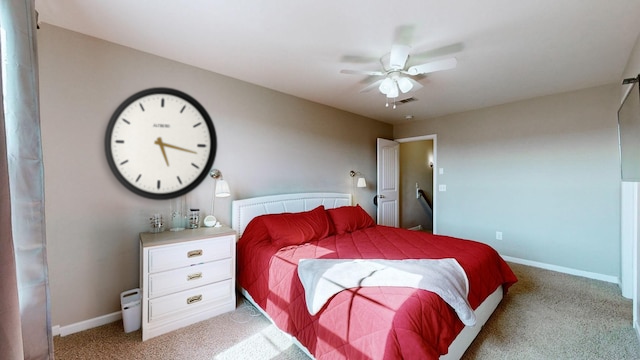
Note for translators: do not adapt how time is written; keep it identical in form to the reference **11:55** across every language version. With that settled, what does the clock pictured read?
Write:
**5:17**
